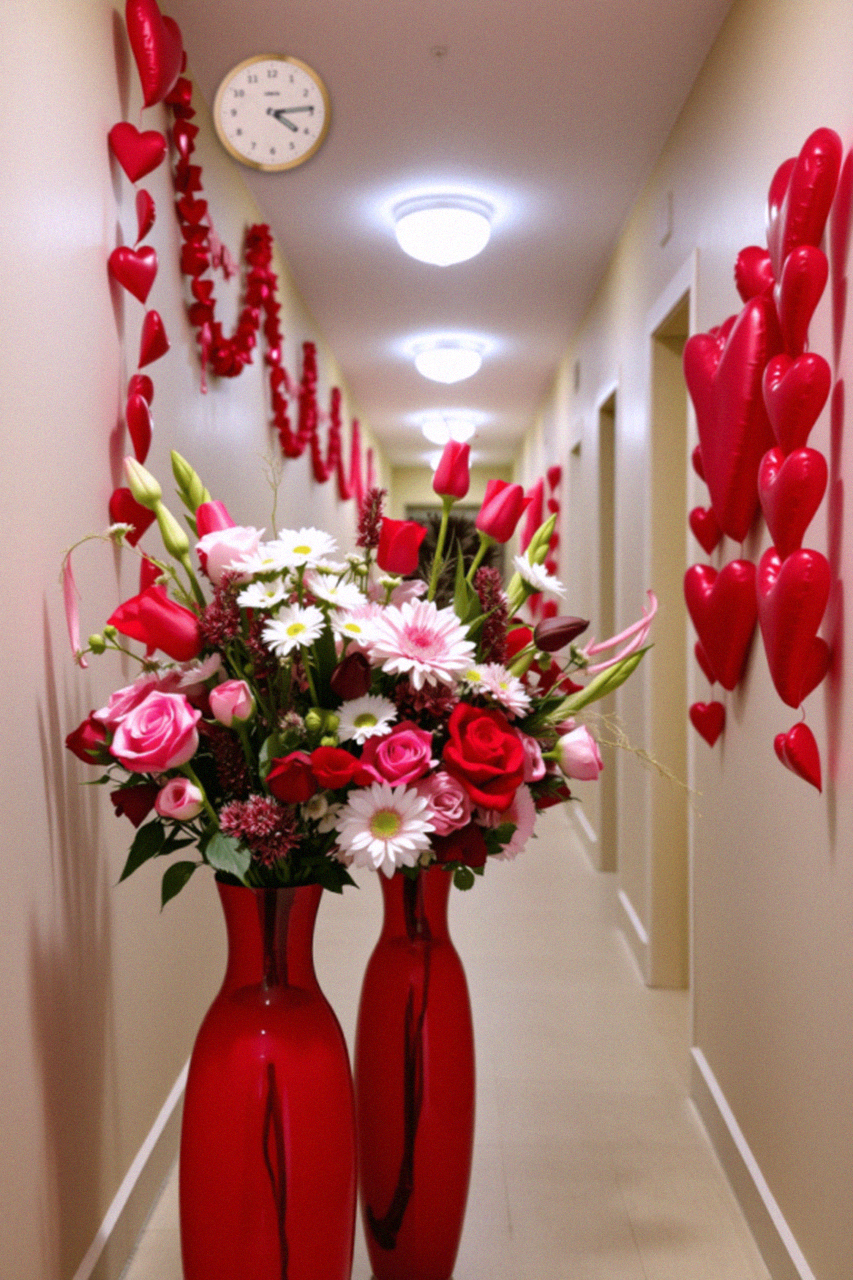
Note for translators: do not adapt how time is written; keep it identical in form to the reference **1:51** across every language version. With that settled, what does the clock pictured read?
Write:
**4:14**
